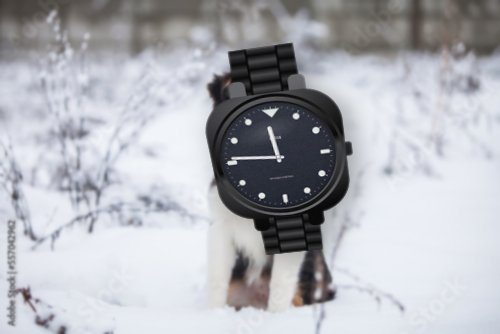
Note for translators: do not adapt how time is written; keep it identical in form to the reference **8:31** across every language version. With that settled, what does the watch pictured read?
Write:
**11:46**
